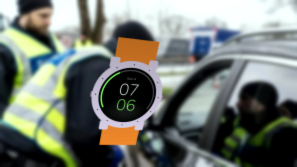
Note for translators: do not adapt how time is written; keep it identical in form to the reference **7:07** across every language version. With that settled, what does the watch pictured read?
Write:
**7:06**
